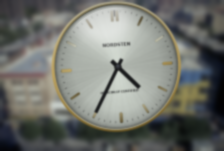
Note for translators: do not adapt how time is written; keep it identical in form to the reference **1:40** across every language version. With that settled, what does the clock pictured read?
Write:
**4:35**
